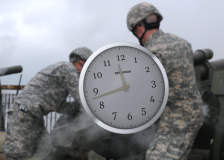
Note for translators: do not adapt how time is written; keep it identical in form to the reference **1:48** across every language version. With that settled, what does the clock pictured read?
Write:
**11:43**
